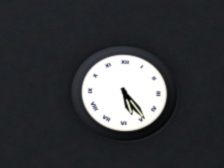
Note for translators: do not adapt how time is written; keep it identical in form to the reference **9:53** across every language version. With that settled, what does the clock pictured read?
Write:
**5:24**
